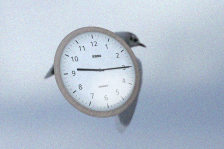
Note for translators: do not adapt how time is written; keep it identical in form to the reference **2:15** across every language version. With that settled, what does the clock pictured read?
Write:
**9:15**
